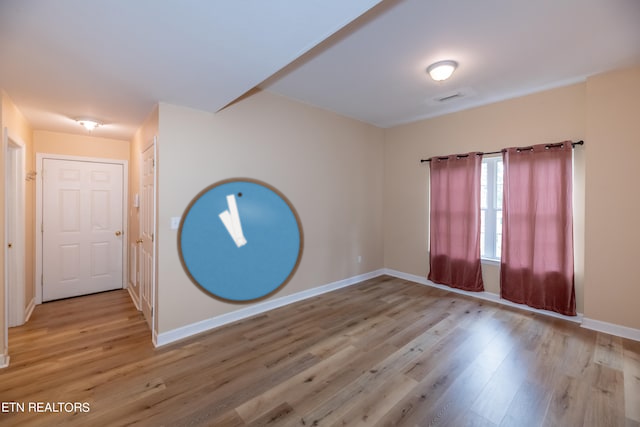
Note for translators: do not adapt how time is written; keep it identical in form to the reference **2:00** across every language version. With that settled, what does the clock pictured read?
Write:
**10:58**
